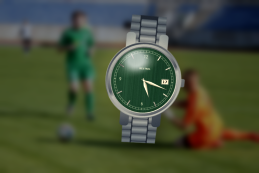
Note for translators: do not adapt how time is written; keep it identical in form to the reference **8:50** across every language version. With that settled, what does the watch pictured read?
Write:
**5:18**
